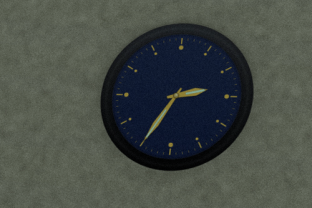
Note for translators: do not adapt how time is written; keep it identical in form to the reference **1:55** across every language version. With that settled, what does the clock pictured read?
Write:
**2:35**
